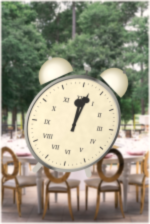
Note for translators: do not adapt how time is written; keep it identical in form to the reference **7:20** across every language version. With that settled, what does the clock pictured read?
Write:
**12:02**
